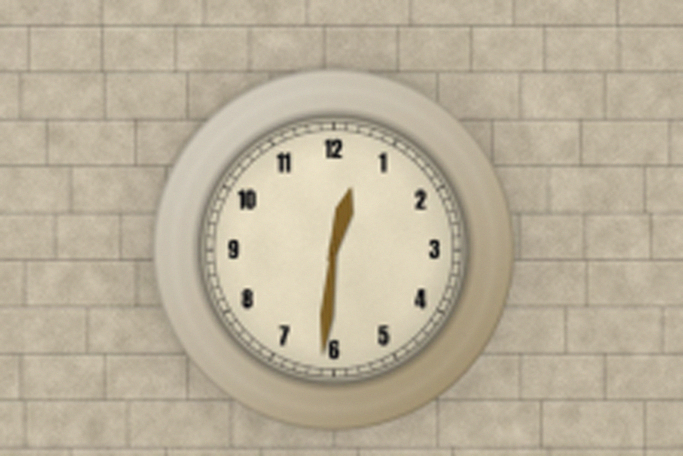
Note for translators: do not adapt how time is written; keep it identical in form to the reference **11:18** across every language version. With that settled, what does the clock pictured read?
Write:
**12:31**
